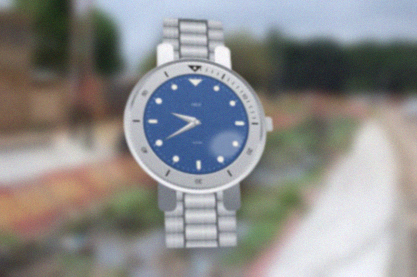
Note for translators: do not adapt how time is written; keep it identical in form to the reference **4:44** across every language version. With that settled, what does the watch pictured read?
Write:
**9:40**
